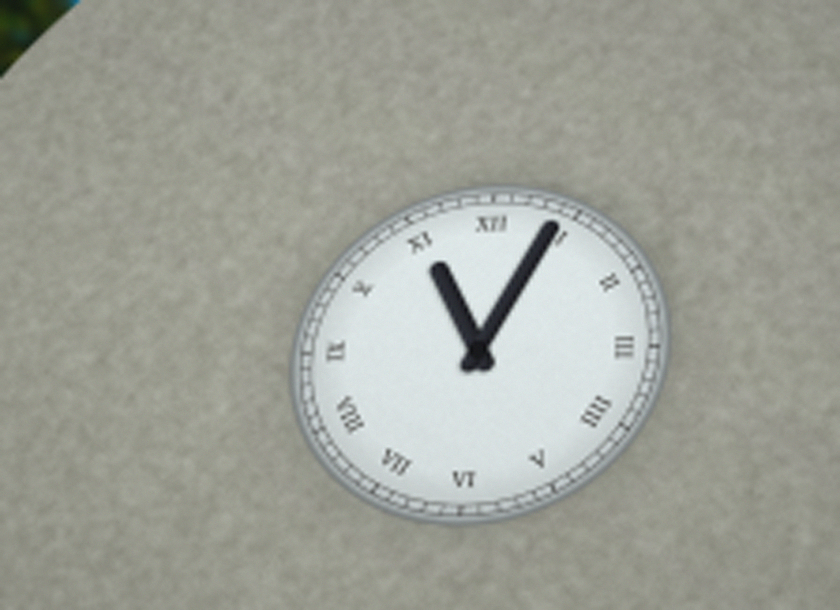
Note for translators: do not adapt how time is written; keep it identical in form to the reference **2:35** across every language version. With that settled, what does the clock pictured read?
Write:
**11:04**
